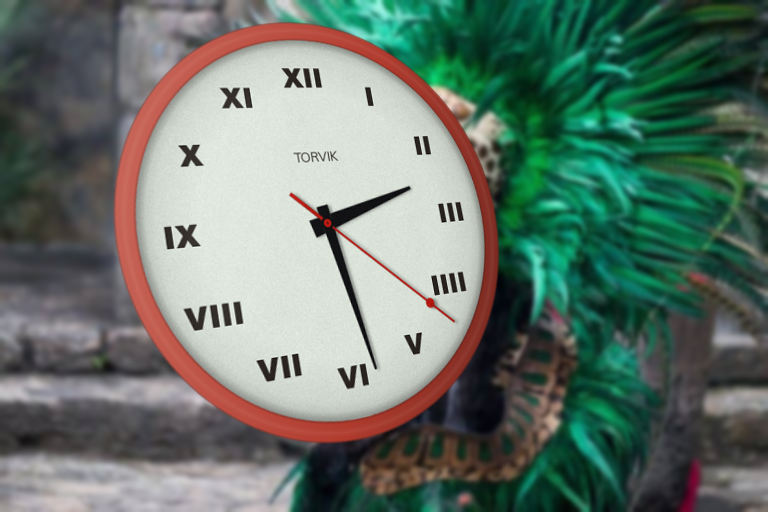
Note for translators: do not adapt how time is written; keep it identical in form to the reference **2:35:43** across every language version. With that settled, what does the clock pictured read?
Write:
**2:28:22**
